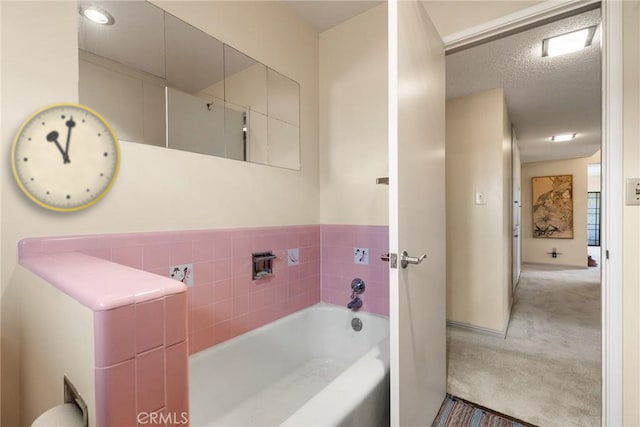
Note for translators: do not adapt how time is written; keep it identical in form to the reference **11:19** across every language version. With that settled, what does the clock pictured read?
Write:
**11:02**
